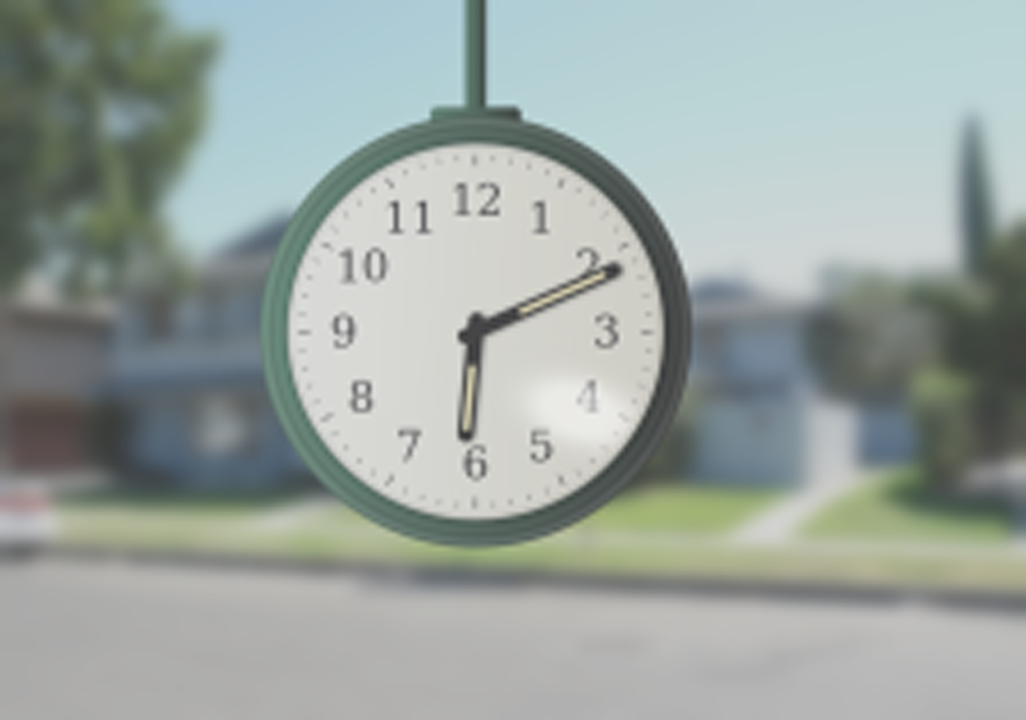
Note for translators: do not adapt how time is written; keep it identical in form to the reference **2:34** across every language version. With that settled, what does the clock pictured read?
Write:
**6:11**
